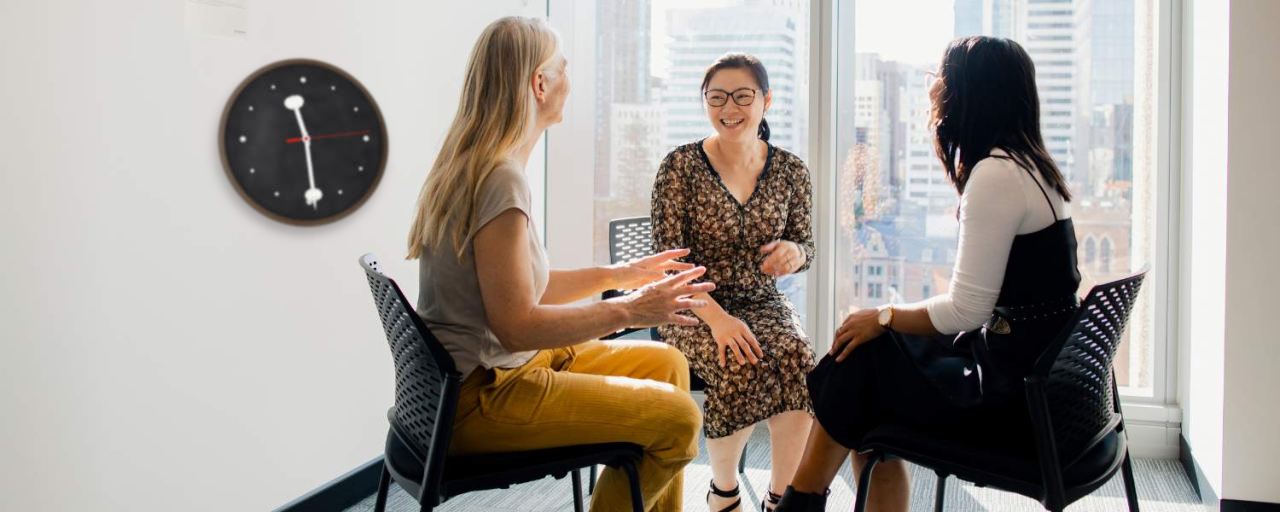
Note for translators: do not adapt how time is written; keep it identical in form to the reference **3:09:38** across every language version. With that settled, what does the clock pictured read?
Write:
**11:29:14**
